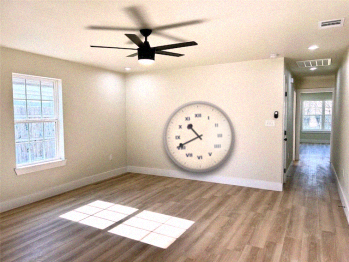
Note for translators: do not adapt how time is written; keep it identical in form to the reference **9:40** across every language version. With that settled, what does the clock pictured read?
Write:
**10:41**
